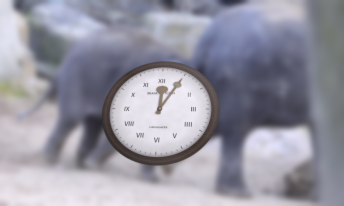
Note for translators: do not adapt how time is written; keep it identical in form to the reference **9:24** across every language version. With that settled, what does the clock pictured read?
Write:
**12:05**
